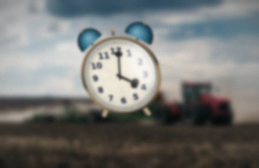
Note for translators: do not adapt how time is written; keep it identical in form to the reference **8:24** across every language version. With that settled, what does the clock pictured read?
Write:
**4:01**
